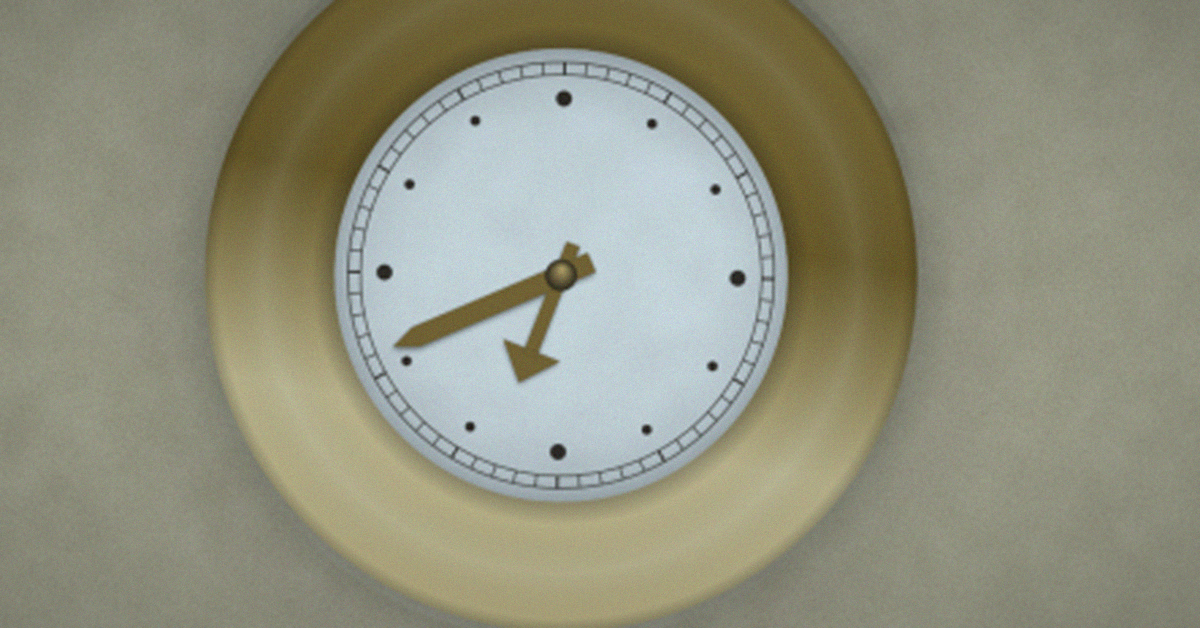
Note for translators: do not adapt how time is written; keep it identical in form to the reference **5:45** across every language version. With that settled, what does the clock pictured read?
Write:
**6:41**
